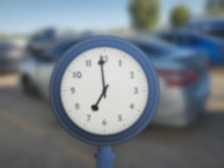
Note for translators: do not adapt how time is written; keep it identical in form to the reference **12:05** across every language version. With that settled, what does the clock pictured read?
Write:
**6:59**
